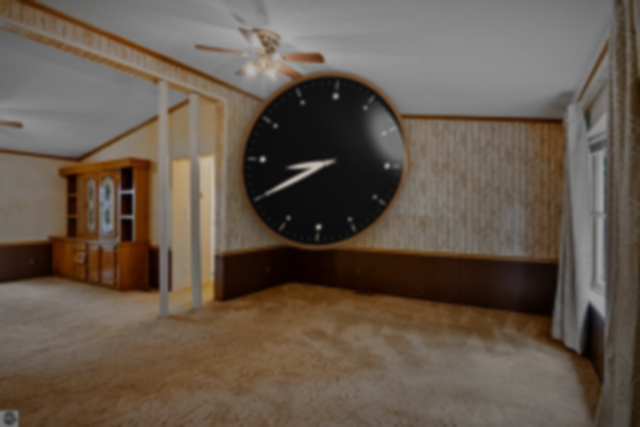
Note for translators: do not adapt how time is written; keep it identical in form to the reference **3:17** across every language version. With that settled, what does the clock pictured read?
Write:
**8:40**
